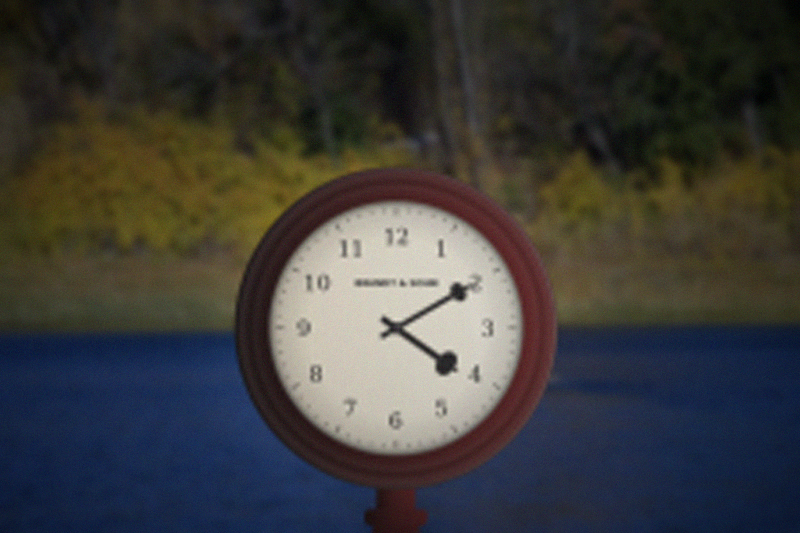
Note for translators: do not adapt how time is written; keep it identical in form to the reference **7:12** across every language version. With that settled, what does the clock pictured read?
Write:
**4:10**
